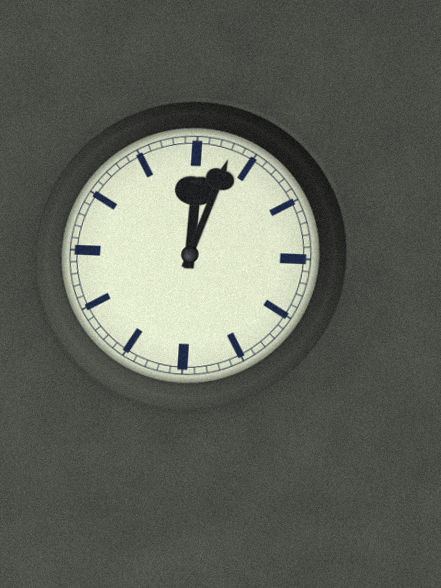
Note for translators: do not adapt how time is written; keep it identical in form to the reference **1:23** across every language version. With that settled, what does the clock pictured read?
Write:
**12:03**
